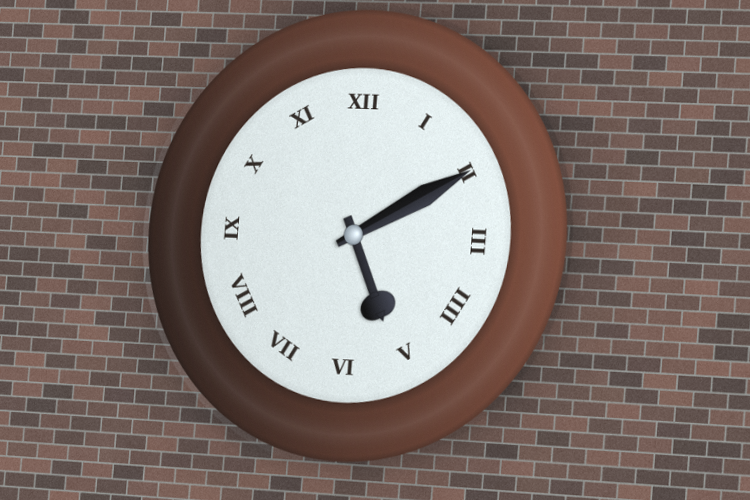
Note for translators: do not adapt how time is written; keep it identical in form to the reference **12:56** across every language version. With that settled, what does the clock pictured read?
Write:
**5:10**
